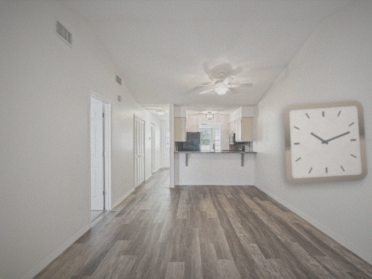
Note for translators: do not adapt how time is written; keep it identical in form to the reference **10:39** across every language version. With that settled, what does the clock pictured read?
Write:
**10:12**
